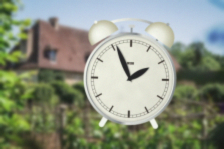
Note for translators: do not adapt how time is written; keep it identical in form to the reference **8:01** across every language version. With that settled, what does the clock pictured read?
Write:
**1:56**
